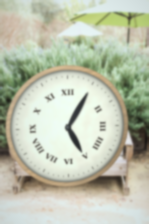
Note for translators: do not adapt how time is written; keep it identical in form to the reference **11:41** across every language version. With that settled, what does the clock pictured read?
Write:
**5:05**
